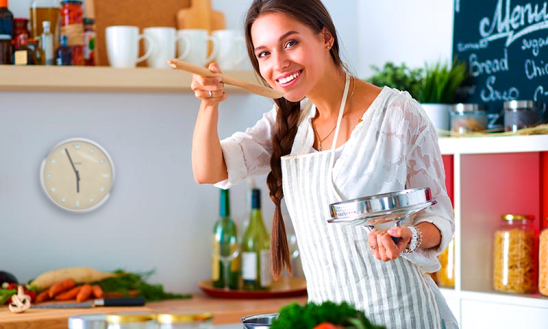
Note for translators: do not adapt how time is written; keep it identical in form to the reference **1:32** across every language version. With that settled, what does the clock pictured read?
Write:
**5:56**
